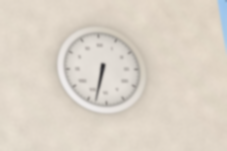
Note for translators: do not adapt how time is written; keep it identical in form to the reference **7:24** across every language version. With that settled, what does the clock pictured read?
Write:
**6:33**
